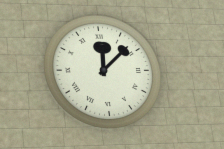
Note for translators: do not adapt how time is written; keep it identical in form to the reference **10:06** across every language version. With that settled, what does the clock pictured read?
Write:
**12:08**
